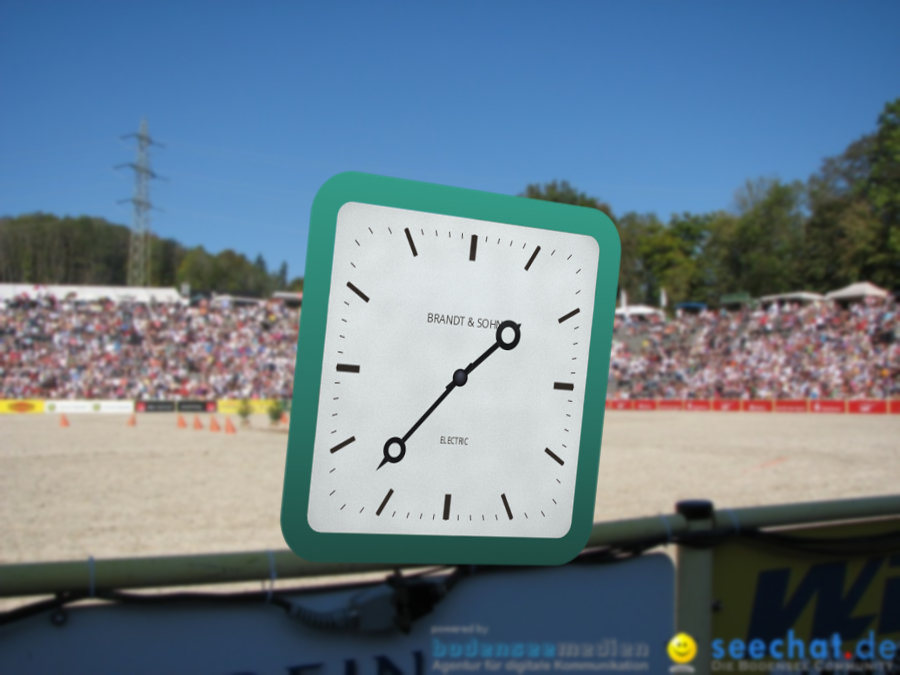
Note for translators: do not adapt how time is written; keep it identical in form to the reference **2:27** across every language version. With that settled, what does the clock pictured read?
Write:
**1:37**
